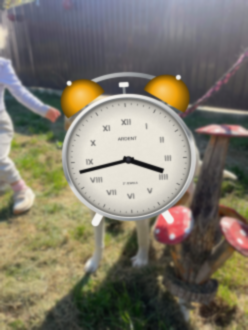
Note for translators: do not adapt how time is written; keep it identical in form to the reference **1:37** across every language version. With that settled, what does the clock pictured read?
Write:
**3:43**
